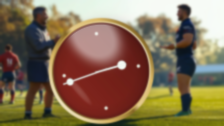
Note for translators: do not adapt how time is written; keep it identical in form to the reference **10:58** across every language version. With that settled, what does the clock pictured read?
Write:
**2:43**
